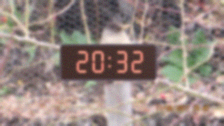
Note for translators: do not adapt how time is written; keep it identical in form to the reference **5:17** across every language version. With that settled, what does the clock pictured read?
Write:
**20:32**
